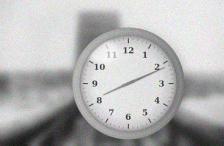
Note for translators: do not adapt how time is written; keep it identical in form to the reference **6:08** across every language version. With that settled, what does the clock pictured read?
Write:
**8:11**
